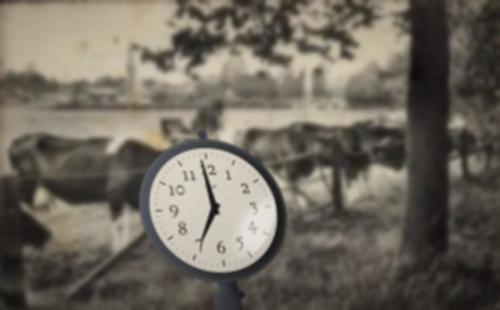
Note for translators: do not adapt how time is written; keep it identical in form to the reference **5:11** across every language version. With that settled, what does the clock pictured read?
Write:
**6:59**
